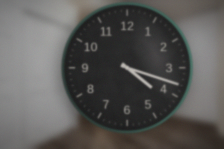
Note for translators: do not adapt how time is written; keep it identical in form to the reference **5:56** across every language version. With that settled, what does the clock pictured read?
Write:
**4:18**
